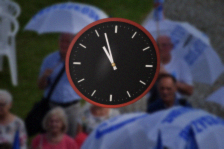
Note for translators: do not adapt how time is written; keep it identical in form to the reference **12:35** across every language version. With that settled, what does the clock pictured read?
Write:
**10:57**
